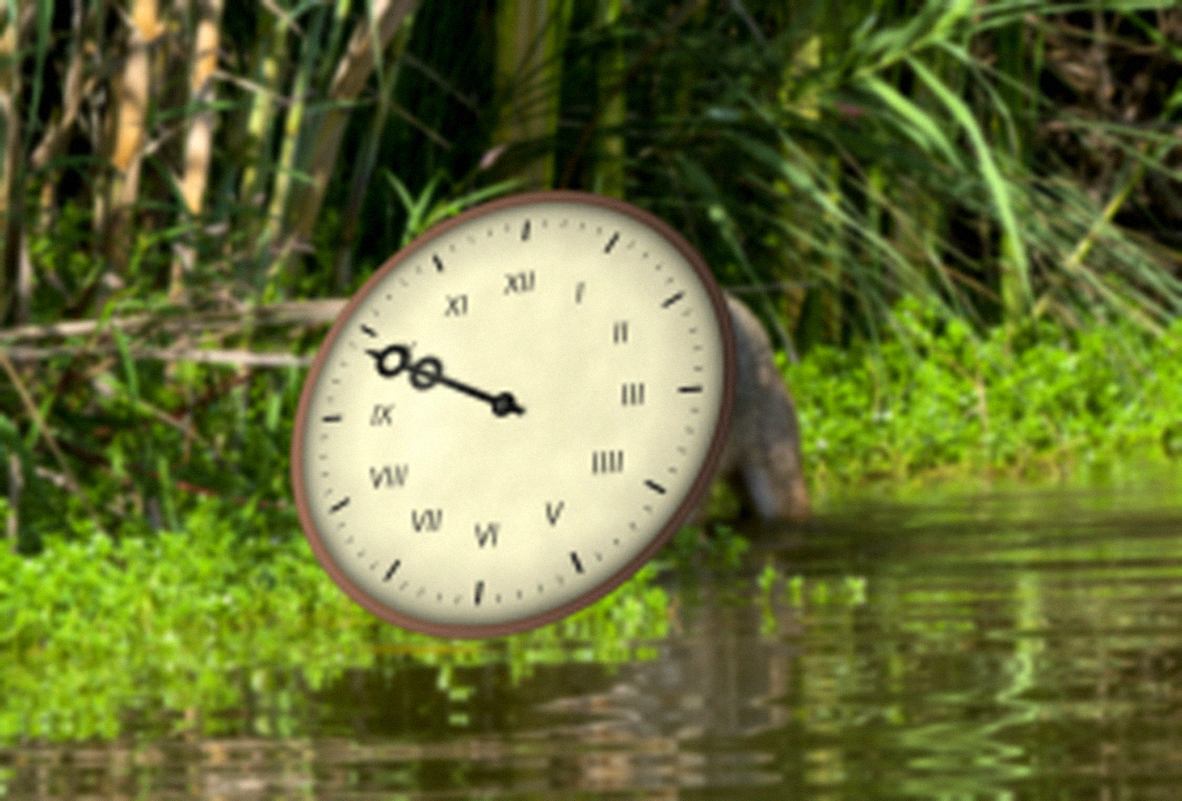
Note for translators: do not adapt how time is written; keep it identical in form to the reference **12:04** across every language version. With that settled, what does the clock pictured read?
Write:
**9:49**
